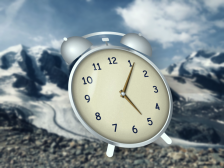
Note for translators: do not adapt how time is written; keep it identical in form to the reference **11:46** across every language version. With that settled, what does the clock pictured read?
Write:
**5:06**
